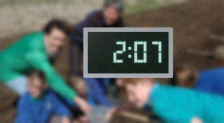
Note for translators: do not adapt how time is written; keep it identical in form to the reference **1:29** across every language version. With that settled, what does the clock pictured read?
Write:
**2:07**
